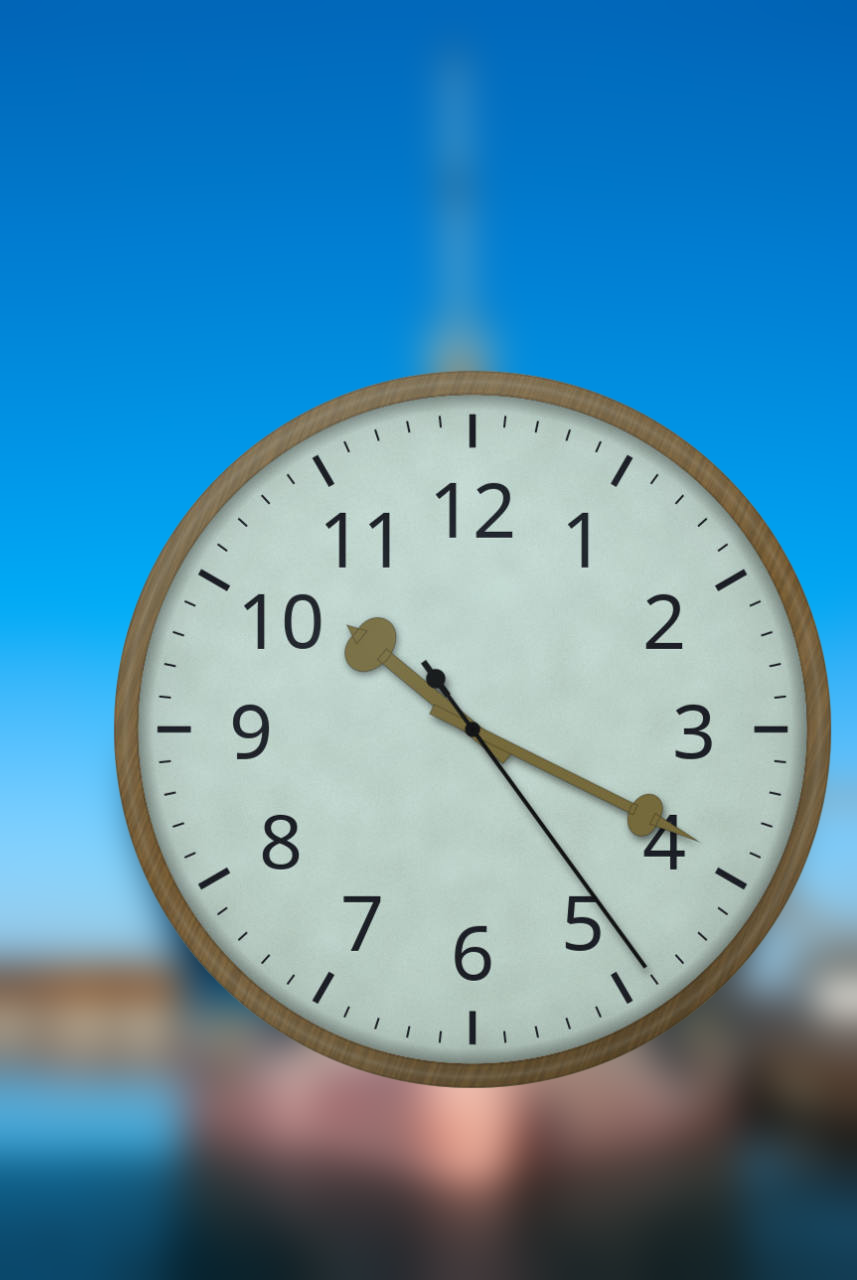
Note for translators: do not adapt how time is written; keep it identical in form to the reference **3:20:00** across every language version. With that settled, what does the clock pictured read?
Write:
**10:19:24**
